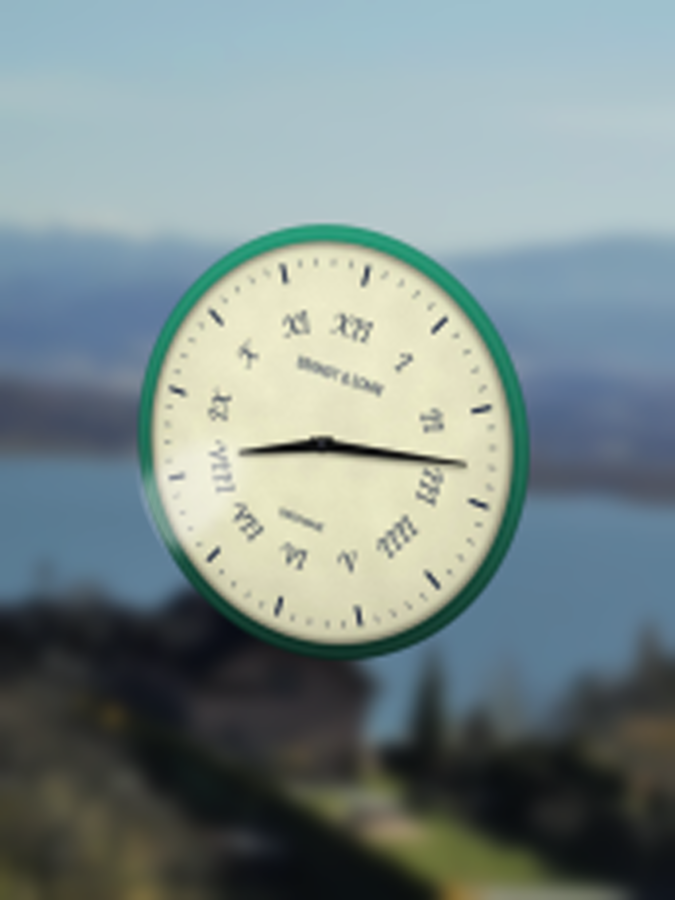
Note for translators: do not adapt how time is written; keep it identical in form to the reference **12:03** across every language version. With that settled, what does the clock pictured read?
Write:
**8:13**
